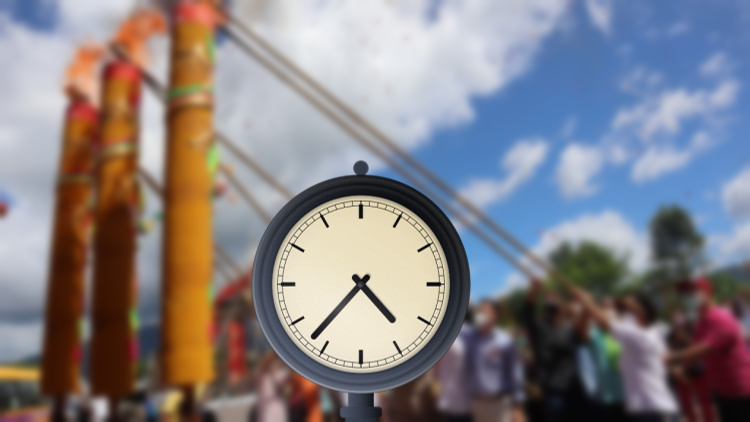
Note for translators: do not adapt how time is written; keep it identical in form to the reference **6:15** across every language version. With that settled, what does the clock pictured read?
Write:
**4:37**
